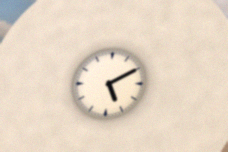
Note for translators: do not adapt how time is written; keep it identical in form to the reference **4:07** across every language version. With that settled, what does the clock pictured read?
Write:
**5:10**
